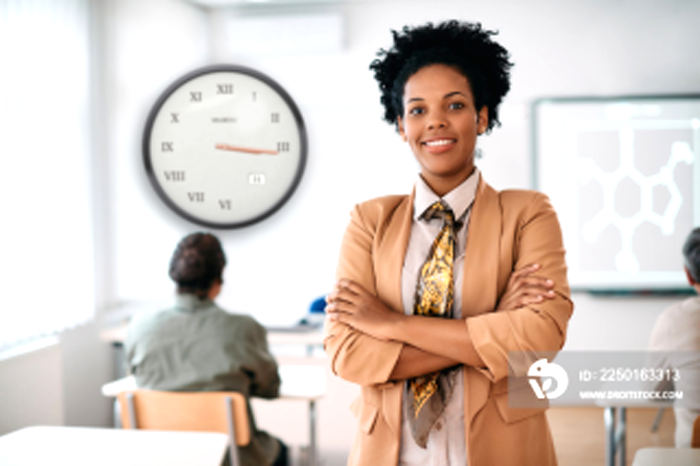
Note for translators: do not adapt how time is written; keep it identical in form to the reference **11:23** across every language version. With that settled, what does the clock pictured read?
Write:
**3:16**
